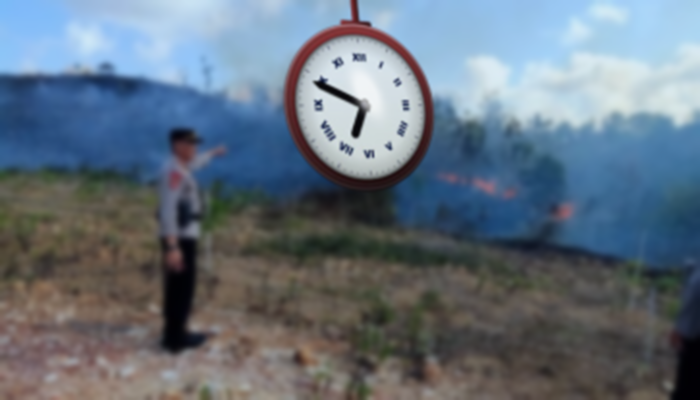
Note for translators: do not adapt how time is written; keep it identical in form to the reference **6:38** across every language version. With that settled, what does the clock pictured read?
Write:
**6:49**
